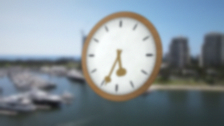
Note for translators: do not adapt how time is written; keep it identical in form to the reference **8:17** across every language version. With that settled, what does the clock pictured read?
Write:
**5:34**
